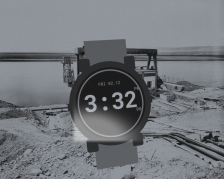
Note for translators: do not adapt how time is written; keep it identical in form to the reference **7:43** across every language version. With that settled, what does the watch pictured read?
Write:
**3:32**
